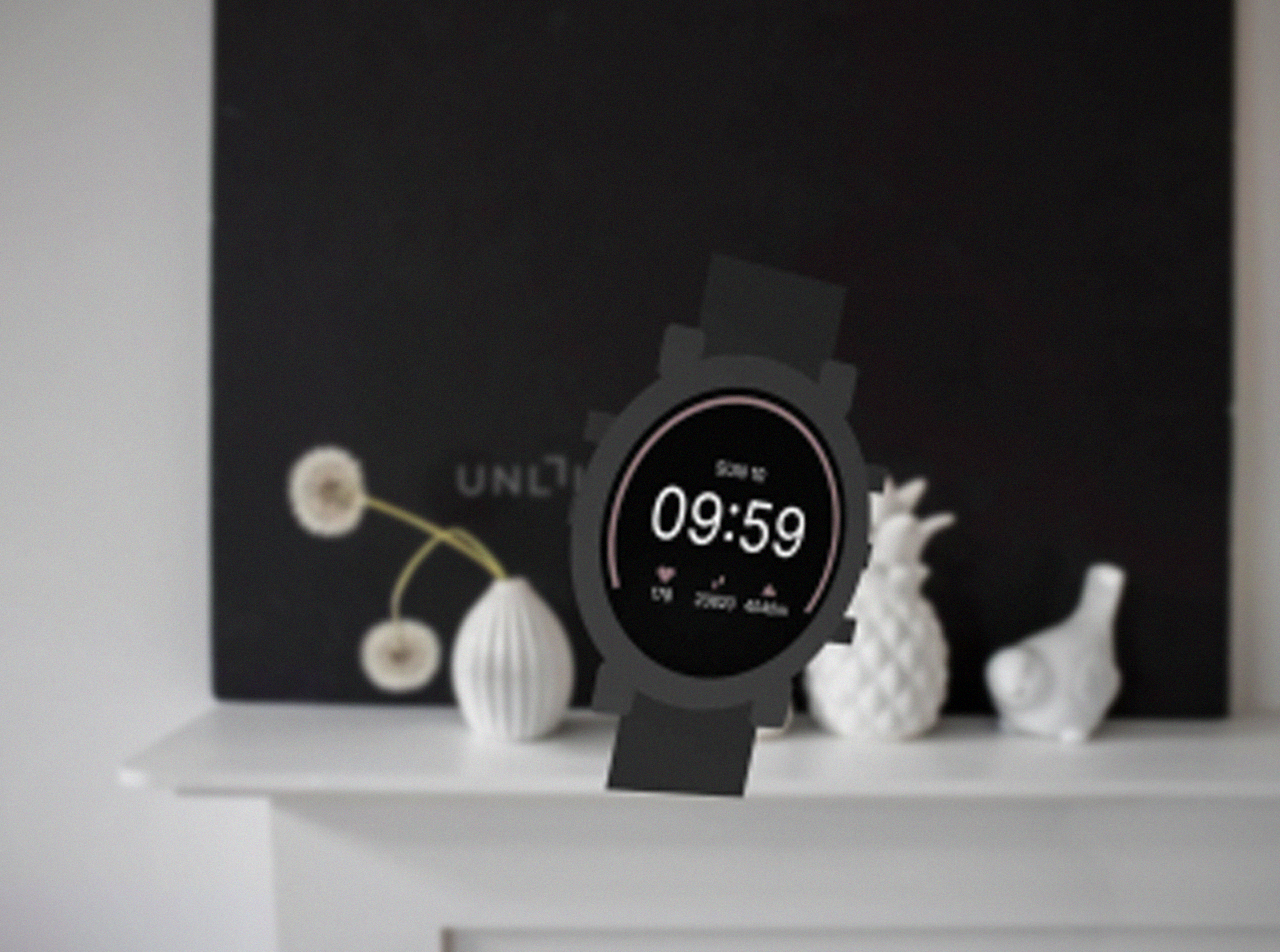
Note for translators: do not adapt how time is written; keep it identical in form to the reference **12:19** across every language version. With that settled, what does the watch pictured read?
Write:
**9:59**
